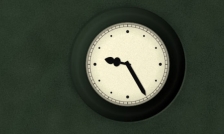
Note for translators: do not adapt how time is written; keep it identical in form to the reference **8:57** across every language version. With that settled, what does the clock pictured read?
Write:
**9:25**
